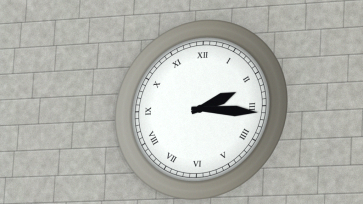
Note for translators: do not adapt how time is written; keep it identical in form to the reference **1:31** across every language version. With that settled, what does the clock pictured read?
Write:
**2:16**
